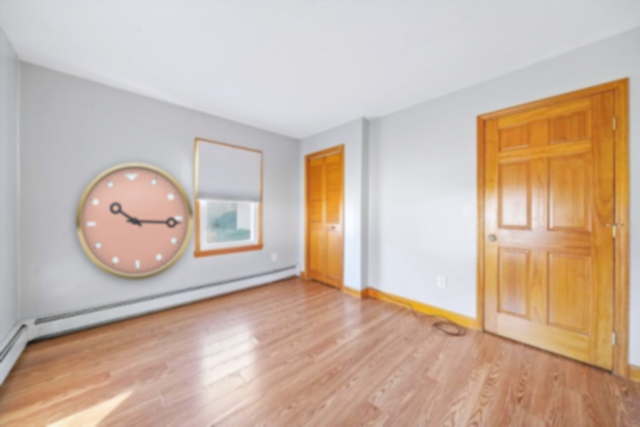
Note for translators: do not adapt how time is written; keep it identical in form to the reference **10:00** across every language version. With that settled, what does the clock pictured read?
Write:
**10:16**
